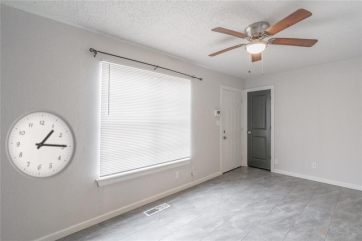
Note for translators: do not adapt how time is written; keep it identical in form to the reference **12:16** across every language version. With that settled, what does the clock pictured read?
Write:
**1:15**
